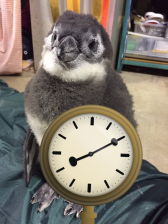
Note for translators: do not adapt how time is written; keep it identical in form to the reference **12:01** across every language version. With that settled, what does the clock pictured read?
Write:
**8:10**
